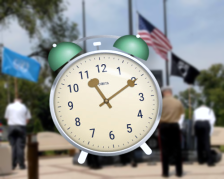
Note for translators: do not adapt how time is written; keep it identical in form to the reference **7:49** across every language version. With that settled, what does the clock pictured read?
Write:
**11:10**
